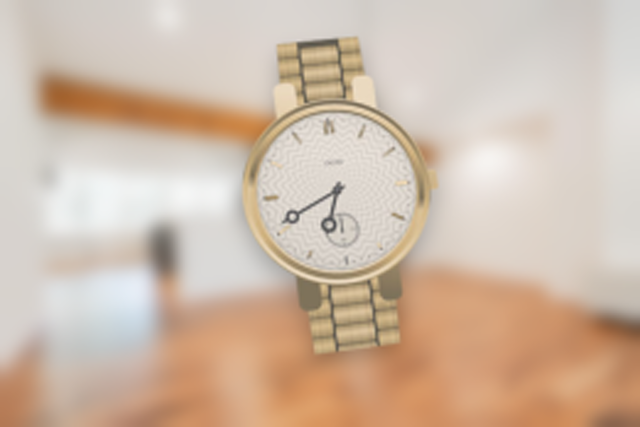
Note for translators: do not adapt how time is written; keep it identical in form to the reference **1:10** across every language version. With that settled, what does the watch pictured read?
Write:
**6:41**
